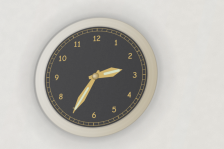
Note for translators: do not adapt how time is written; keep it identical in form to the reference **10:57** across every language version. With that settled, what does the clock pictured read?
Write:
**2:35**
